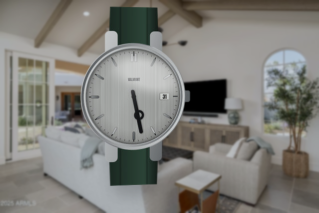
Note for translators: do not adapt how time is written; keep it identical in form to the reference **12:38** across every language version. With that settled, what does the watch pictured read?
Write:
**5:28**
